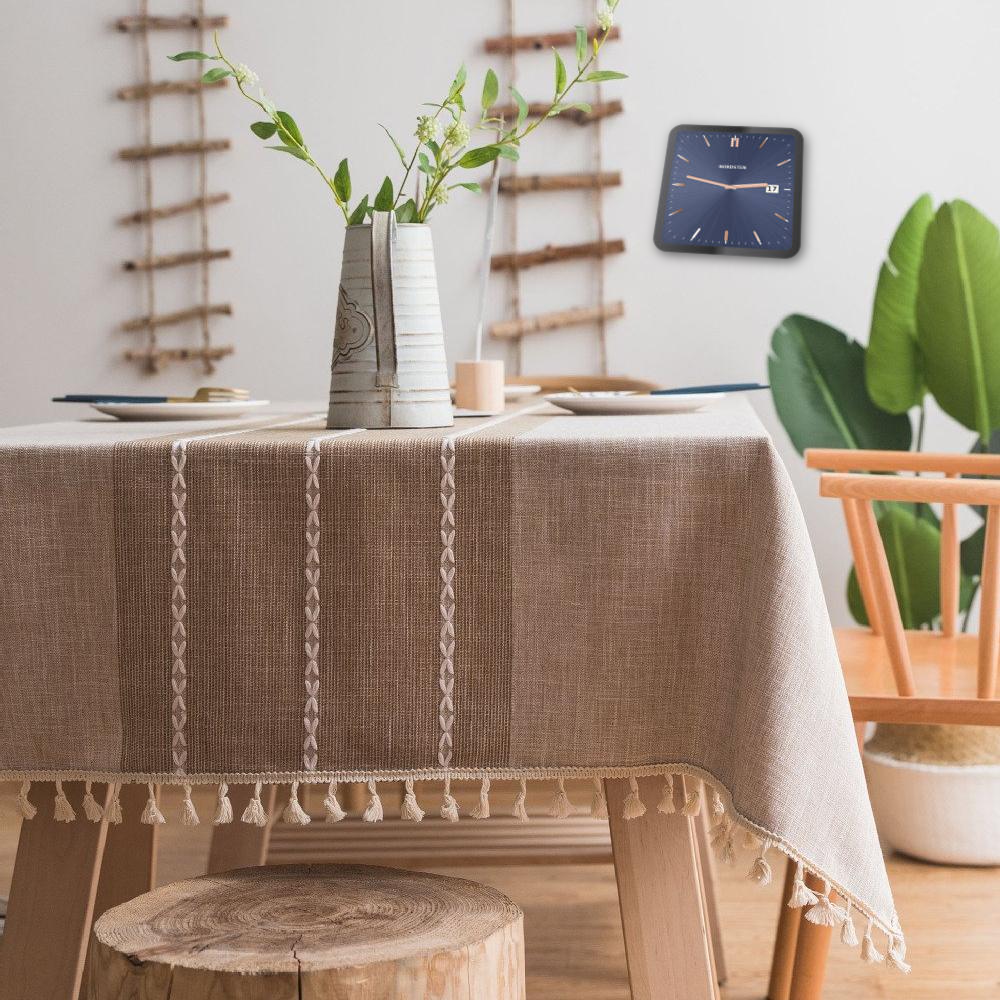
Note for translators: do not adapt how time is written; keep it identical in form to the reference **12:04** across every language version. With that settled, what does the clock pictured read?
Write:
**2:47**
